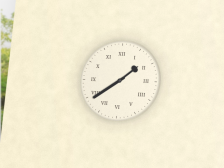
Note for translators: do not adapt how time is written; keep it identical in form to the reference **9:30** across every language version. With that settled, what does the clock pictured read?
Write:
**1:39**
